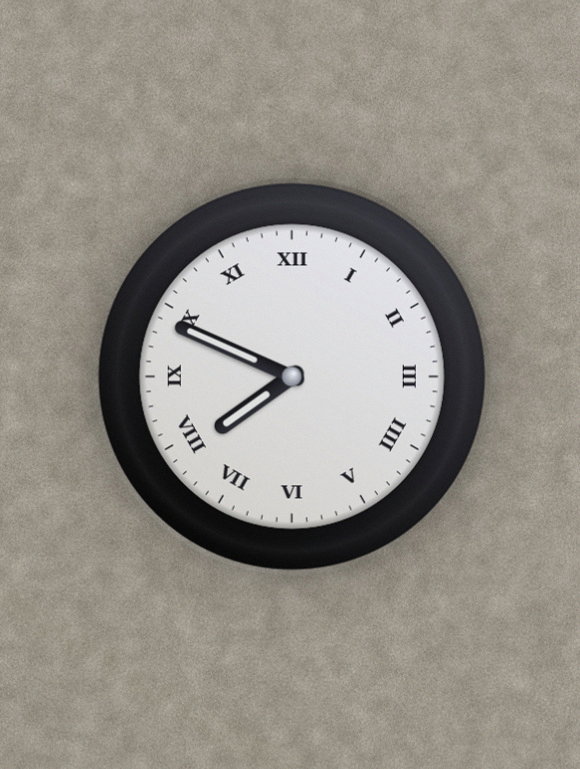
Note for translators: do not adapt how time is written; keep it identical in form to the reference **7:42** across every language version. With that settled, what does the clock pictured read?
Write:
**7:49**
